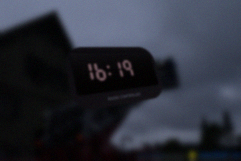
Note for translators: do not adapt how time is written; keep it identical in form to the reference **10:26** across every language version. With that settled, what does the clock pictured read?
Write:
**16:19**
